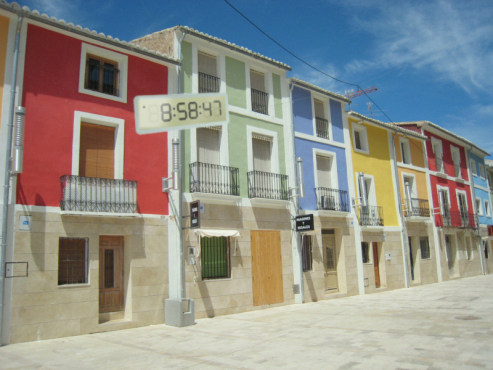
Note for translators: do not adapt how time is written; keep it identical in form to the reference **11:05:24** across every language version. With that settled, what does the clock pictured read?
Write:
**8:58:47**
